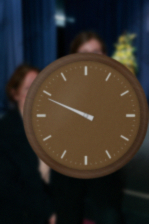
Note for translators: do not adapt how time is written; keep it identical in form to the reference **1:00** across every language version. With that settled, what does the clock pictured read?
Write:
**9:49**
